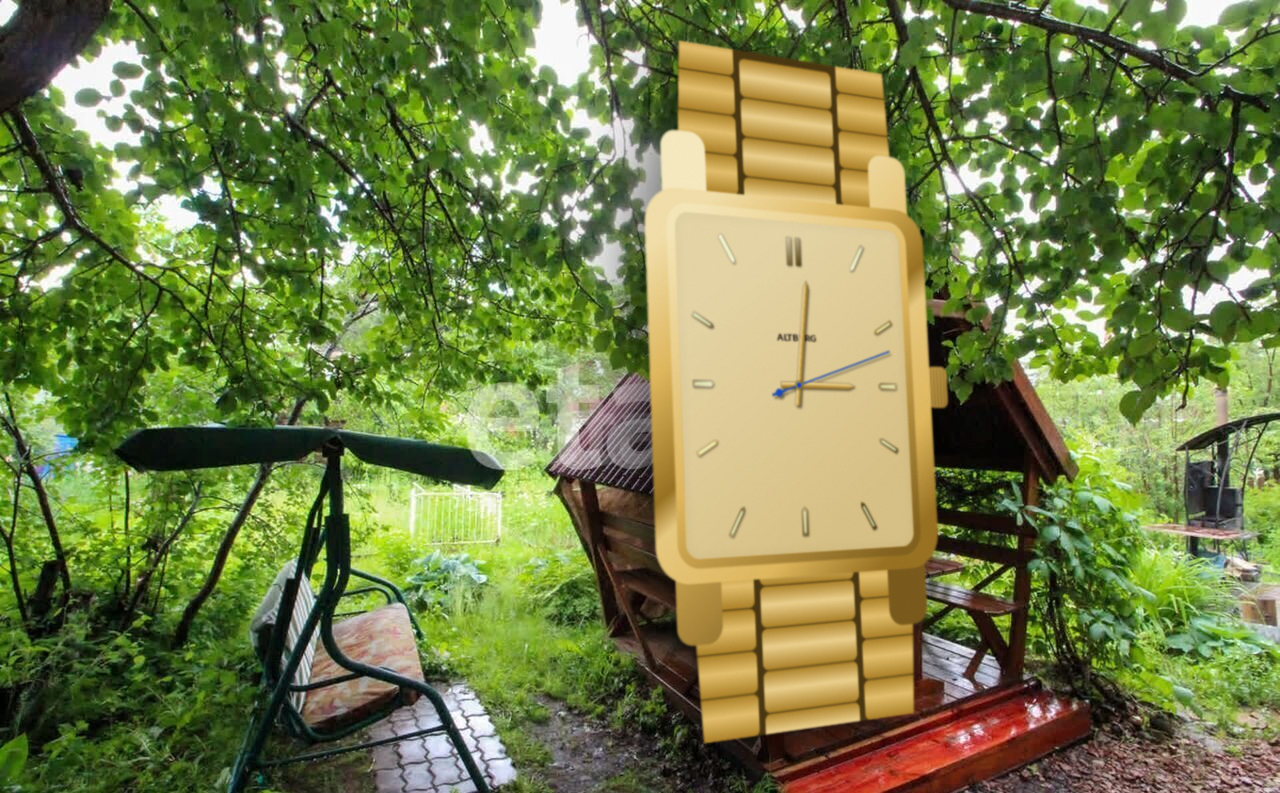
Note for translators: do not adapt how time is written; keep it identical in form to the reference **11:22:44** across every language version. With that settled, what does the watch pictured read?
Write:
**3:01:12**
